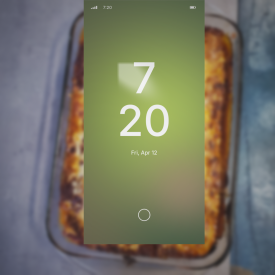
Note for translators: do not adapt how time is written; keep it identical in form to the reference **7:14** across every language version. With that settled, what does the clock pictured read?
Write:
**7:20**
